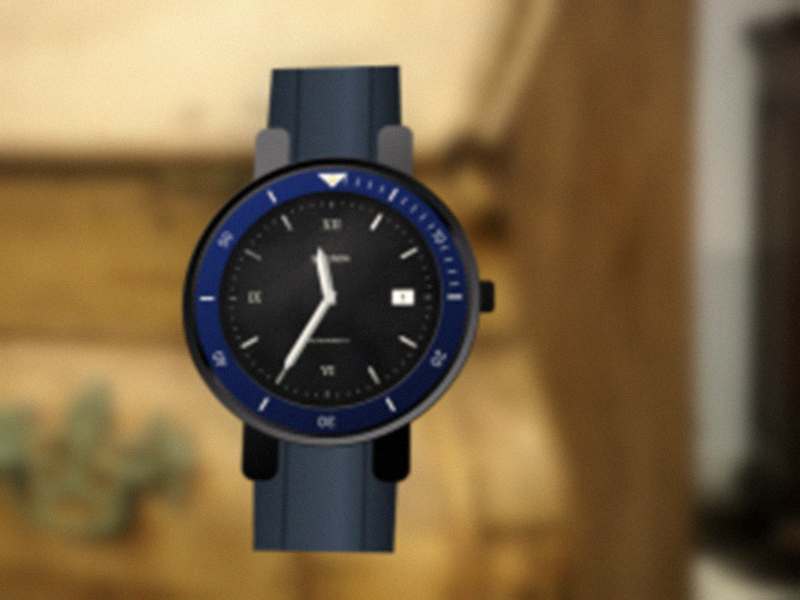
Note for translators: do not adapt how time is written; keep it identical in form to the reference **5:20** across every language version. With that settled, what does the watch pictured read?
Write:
**11:35**
